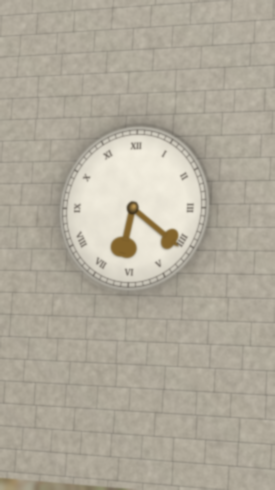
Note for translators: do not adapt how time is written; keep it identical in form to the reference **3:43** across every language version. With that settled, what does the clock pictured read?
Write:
**6:21**
